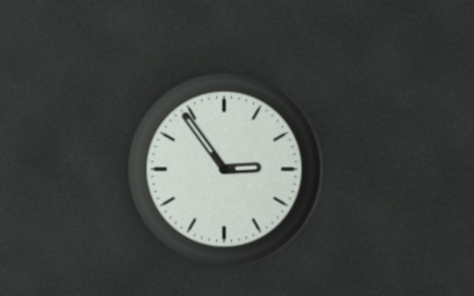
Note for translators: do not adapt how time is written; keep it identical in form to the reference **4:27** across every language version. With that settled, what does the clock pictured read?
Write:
**2:54**
